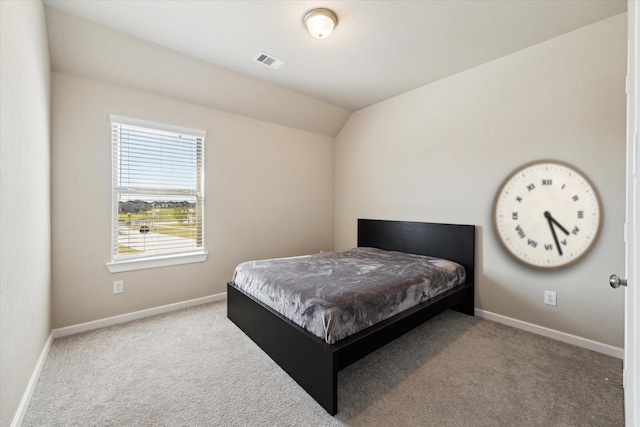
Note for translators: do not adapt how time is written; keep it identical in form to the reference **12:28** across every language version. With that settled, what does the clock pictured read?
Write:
**4:27**
